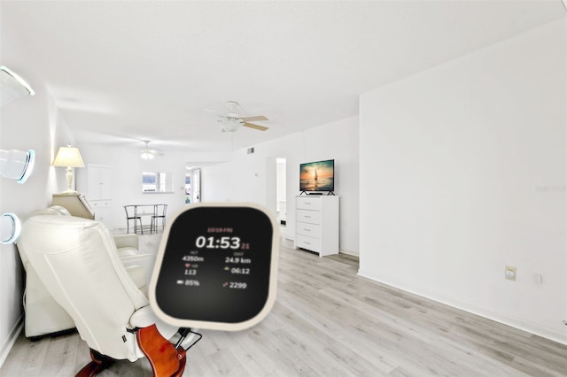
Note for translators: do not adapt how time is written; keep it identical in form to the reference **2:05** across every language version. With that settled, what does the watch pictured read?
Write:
**1:53**
